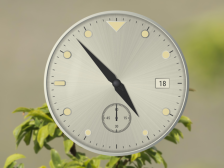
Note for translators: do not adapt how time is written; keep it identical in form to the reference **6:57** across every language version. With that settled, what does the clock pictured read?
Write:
**4:53**
